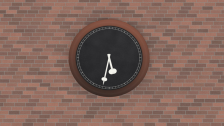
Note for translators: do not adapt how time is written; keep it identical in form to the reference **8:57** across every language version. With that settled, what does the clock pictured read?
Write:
**5:32**
